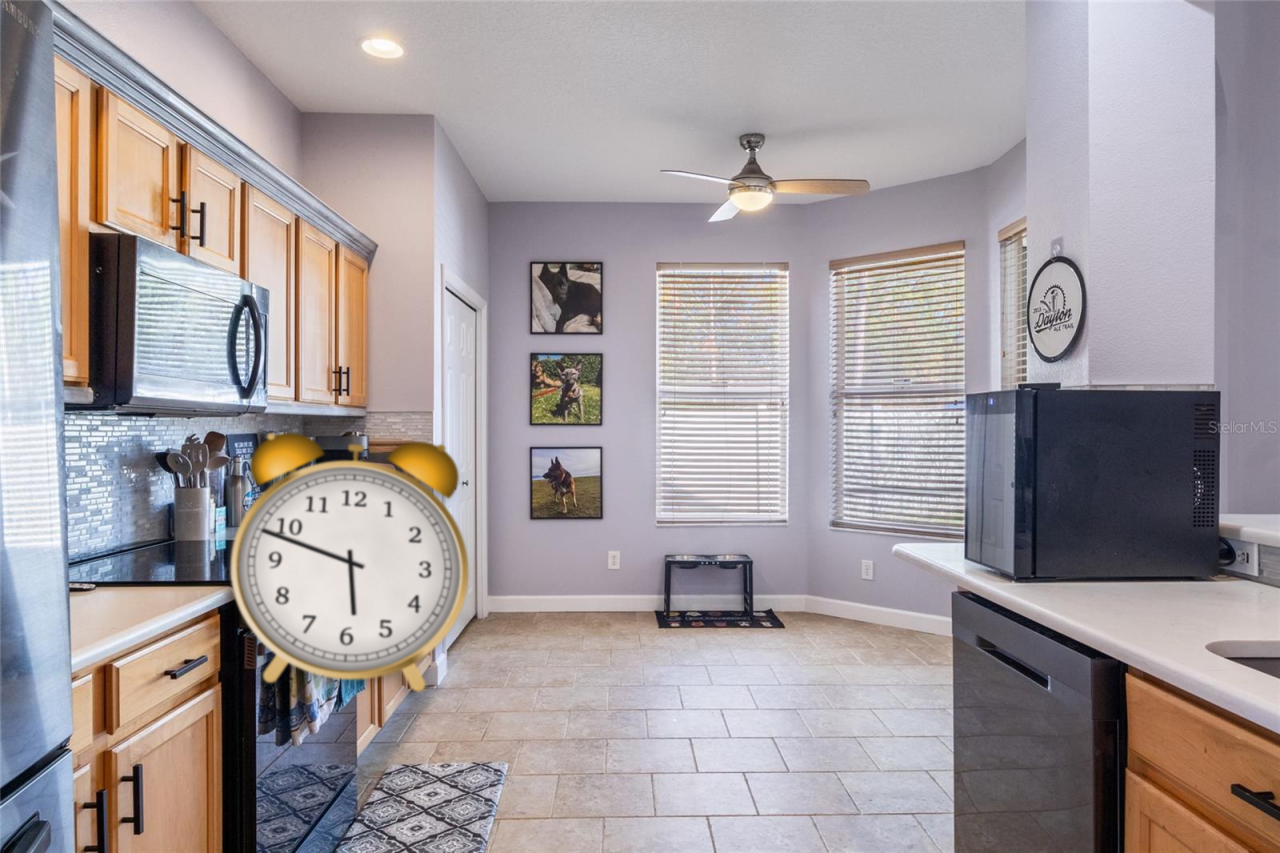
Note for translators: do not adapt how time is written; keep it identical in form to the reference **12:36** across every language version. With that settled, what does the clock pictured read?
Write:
**5:48**
